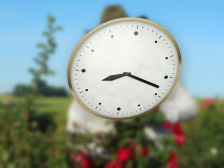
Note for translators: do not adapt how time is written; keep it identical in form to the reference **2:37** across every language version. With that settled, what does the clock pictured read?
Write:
**8:18**
